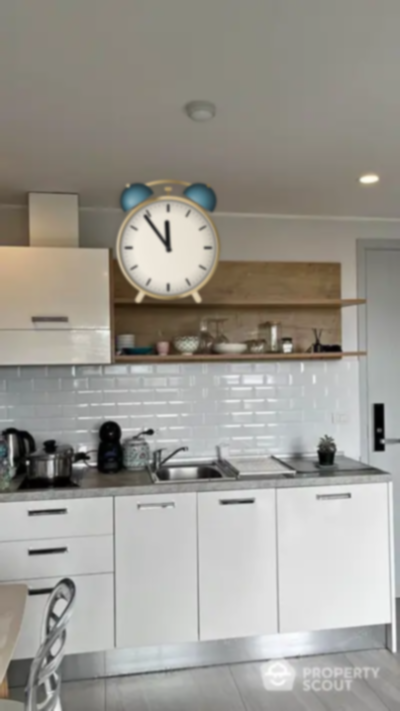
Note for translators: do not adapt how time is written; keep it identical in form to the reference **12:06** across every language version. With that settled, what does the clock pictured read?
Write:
**11:54**
